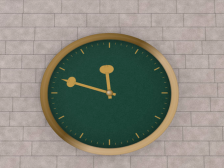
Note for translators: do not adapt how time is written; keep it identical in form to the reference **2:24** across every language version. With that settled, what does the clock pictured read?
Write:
**11:48**
